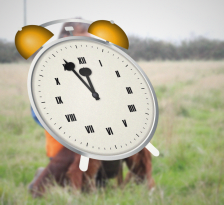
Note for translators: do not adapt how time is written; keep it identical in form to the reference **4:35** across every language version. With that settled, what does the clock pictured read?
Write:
**11:56**
